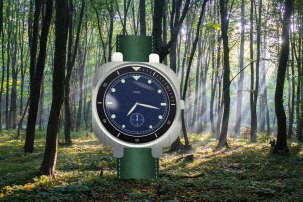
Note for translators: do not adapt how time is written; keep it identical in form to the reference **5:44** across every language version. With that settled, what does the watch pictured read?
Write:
**7:17**
